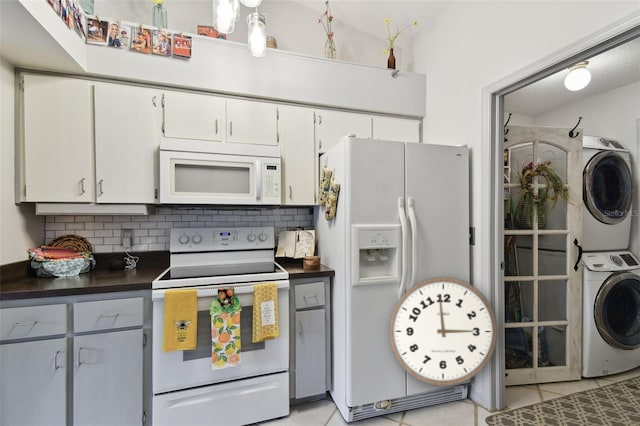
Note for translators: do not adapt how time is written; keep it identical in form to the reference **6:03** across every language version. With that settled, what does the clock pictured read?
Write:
**2:59**
